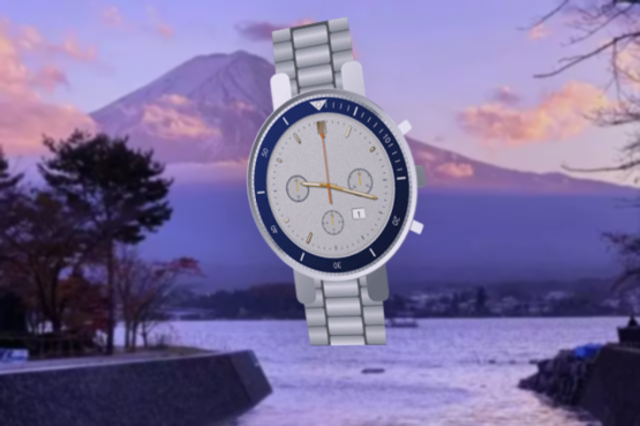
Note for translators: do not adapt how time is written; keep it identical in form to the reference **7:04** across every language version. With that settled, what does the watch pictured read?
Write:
**9:18**
